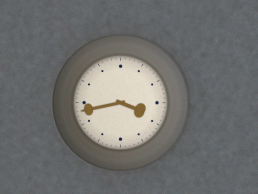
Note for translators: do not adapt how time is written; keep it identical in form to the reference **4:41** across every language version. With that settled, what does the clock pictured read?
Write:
**3:43**
